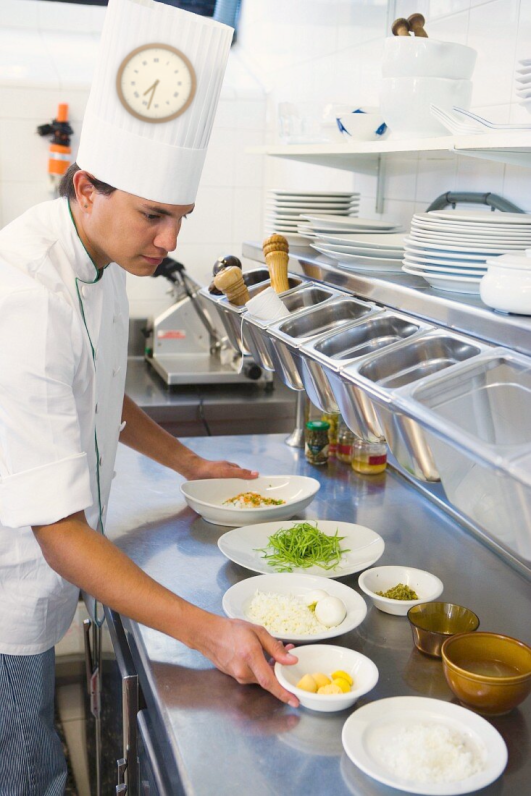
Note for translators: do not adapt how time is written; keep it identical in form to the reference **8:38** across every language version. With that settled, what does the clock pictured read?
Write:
**7:33**
